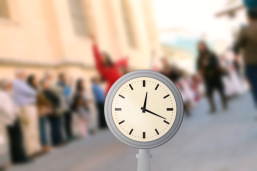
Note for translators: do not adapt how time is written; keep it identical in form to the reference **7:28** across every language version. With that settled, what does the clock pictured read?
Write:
**12:19**
